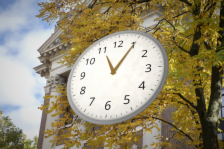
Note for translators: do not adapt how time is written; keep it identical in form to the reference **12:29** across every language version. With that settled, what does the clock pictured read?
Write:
**11:05**
